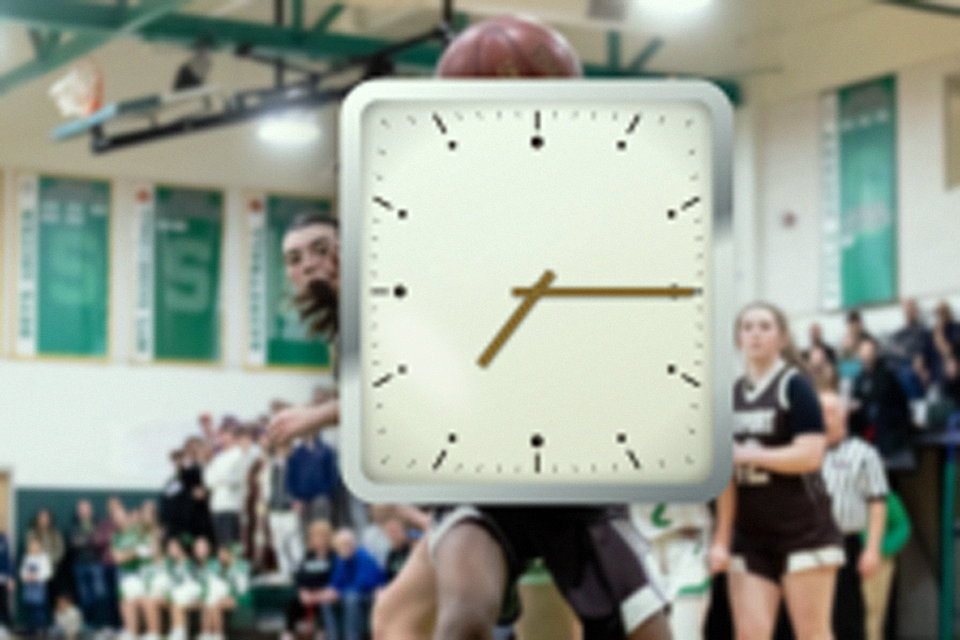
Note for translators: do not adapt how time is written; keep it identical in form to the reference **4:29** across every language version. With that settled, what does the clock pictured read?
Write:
**7:15**
